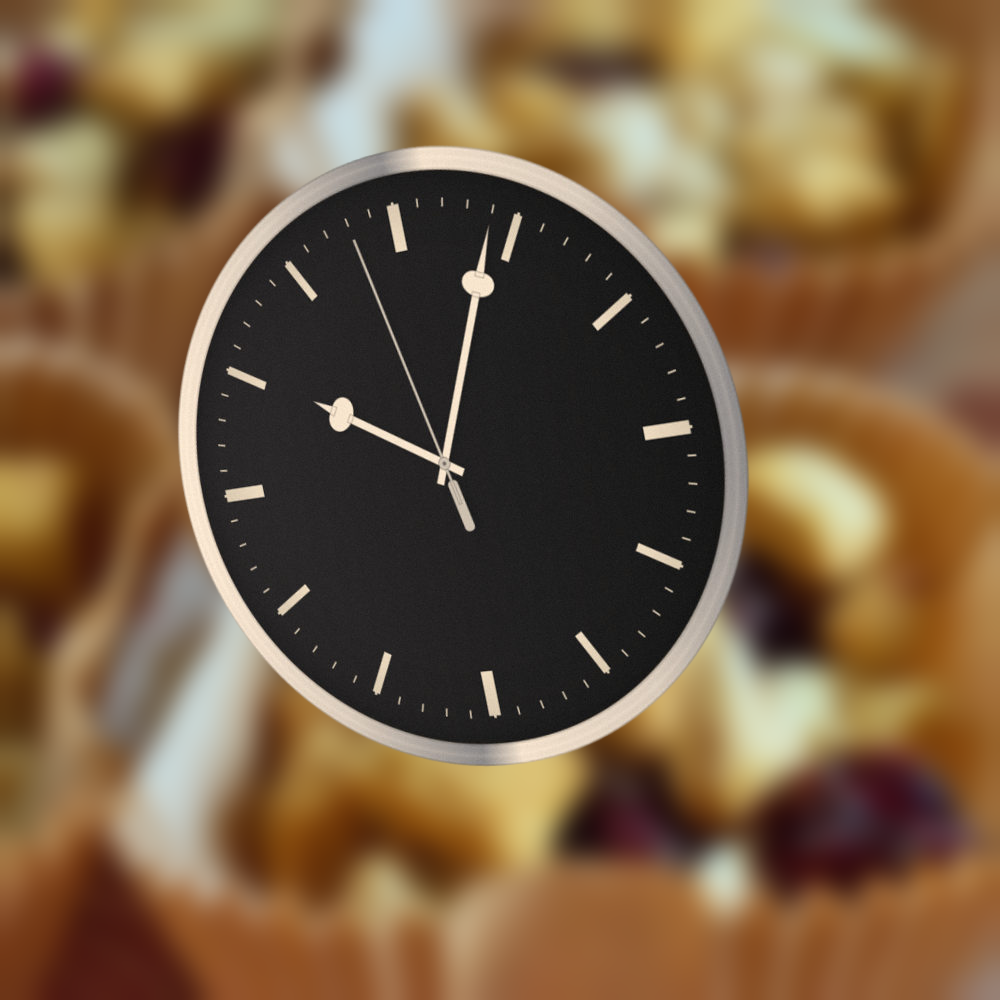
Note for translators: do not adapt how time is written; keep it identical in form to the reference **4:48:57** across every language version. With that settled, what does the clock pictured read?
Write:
**10:03:58**
